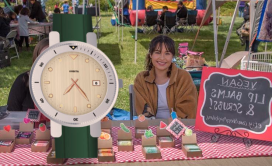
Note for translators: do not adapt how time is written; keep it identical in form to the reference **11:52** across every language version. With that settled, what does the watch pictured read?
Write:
**7:24**
